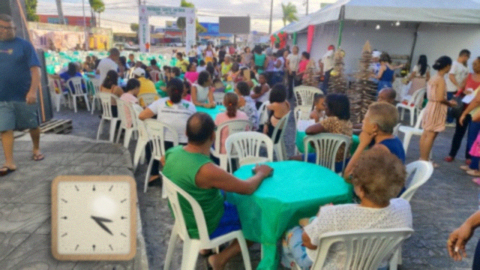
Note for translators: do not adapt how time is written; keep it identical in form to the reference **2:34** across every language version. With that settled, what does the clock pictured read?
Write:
**3:22**
